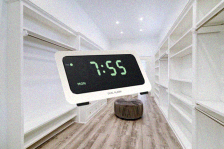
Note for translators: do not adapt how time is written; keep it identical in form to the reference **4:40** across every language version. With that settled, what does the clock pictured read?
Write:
**7:55**
